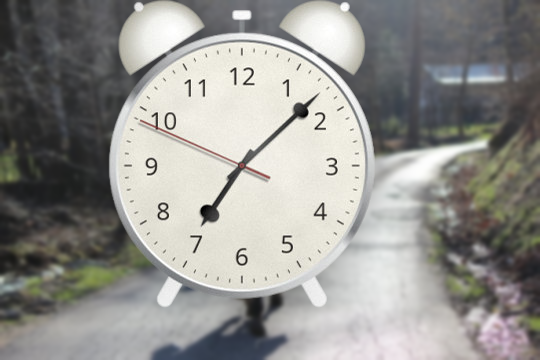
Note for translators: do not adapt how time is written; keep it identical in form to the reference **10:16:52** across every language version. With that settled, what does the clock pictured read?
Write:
**7:07:49**
